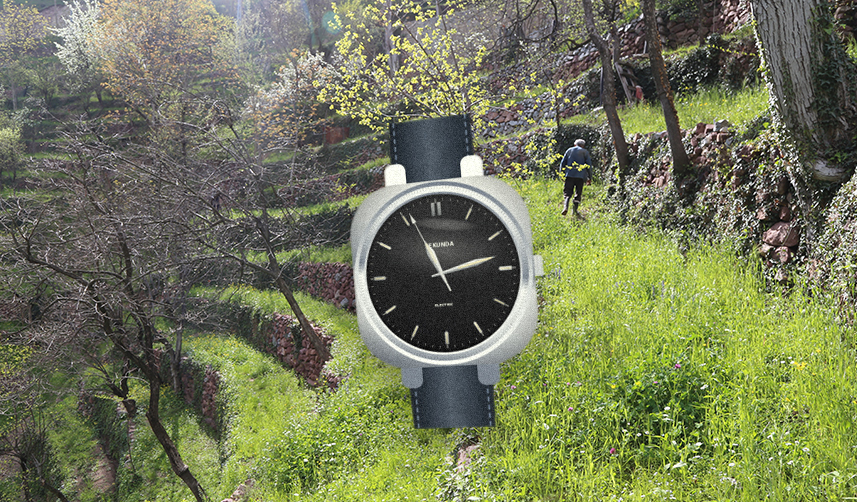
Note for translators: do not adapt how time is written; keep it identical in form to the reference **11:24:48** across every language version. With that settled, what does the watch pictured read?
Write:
**11:12:56**
